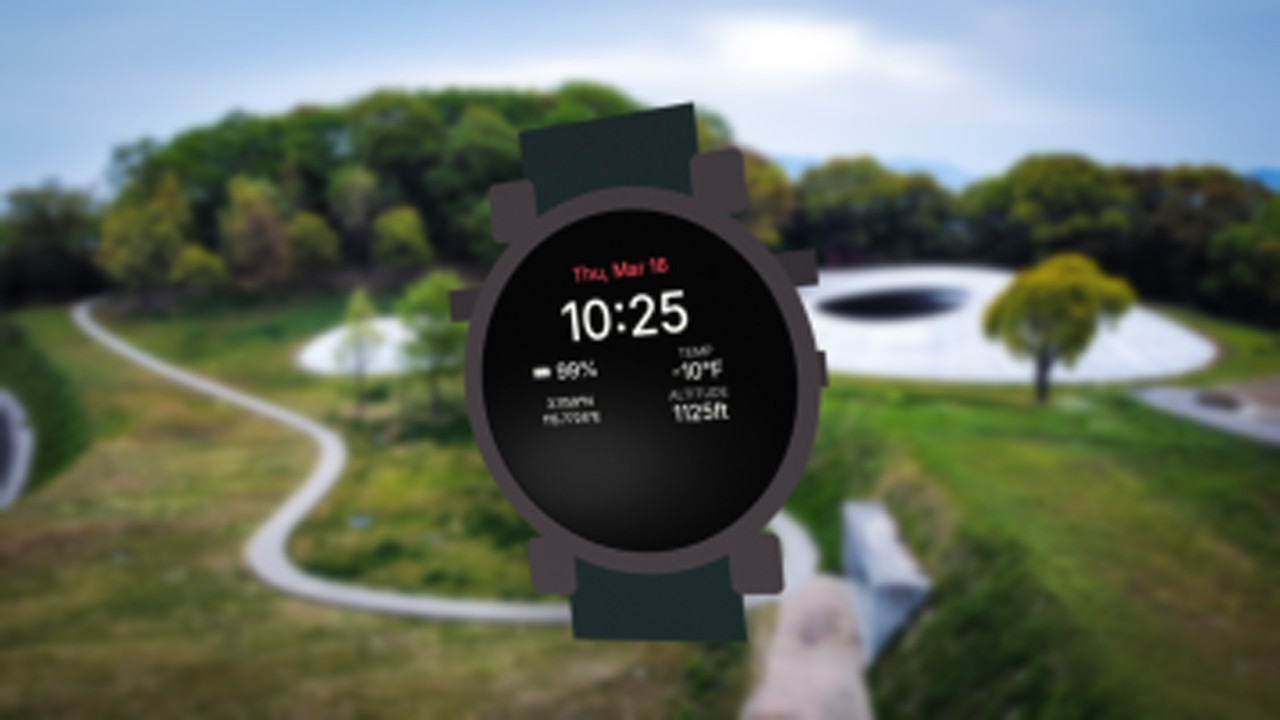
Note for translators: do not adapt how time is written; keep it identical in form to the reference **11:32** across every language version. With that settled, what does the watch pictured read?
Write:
**10:25**
